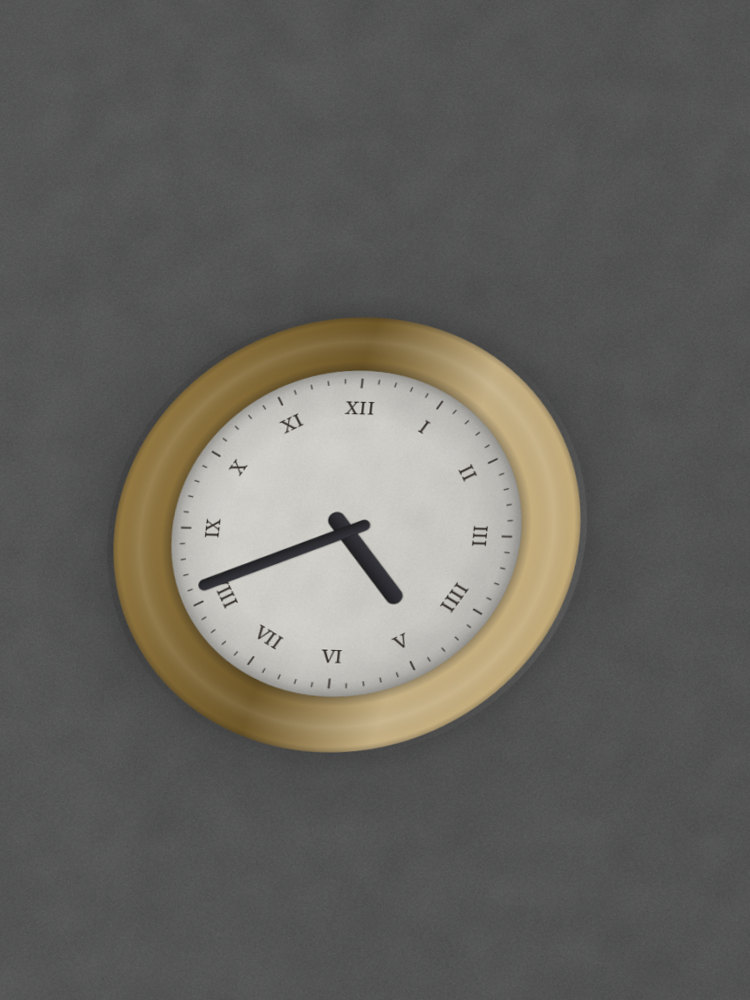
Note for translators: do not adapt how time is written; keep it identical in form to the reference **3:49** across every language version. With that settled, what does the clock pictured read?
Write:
**4:41**
